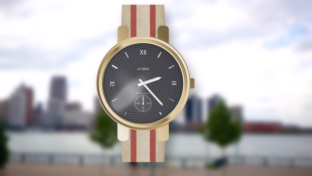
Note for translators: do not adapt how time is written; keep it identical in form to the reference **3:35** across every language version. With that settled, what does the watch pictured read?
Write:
**2:23**
